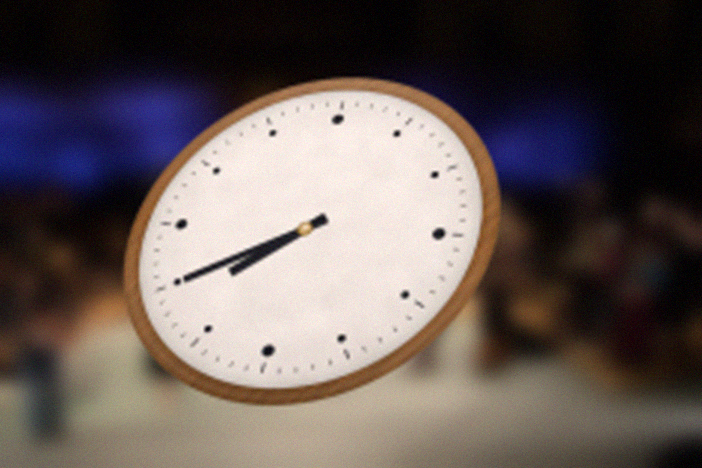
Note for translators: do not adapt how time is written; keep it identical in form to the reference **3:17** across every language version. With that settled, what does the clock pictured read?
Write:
**7:40**
